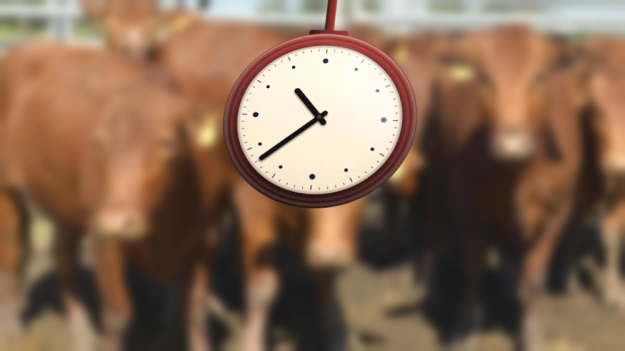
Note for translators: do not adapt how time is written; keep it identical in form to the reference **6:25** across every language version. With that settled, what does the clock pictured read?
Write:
**10:38**
